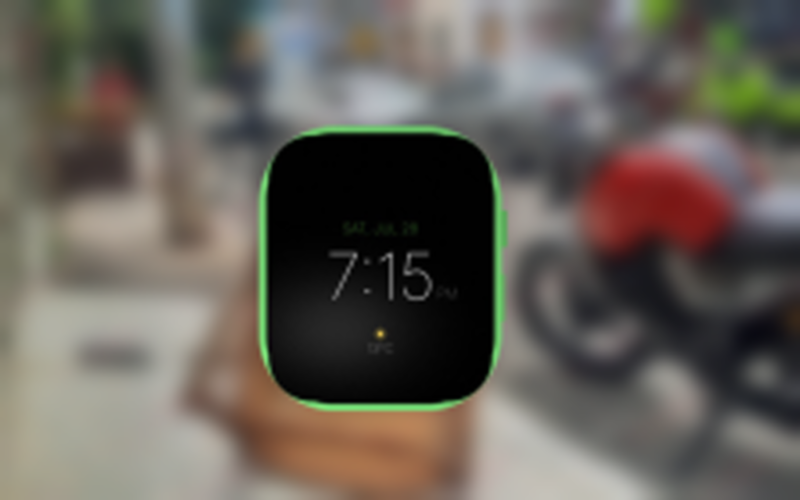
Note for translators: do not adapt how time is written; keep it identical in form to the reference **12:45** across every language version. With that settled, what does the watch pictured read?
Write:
**7:15**
